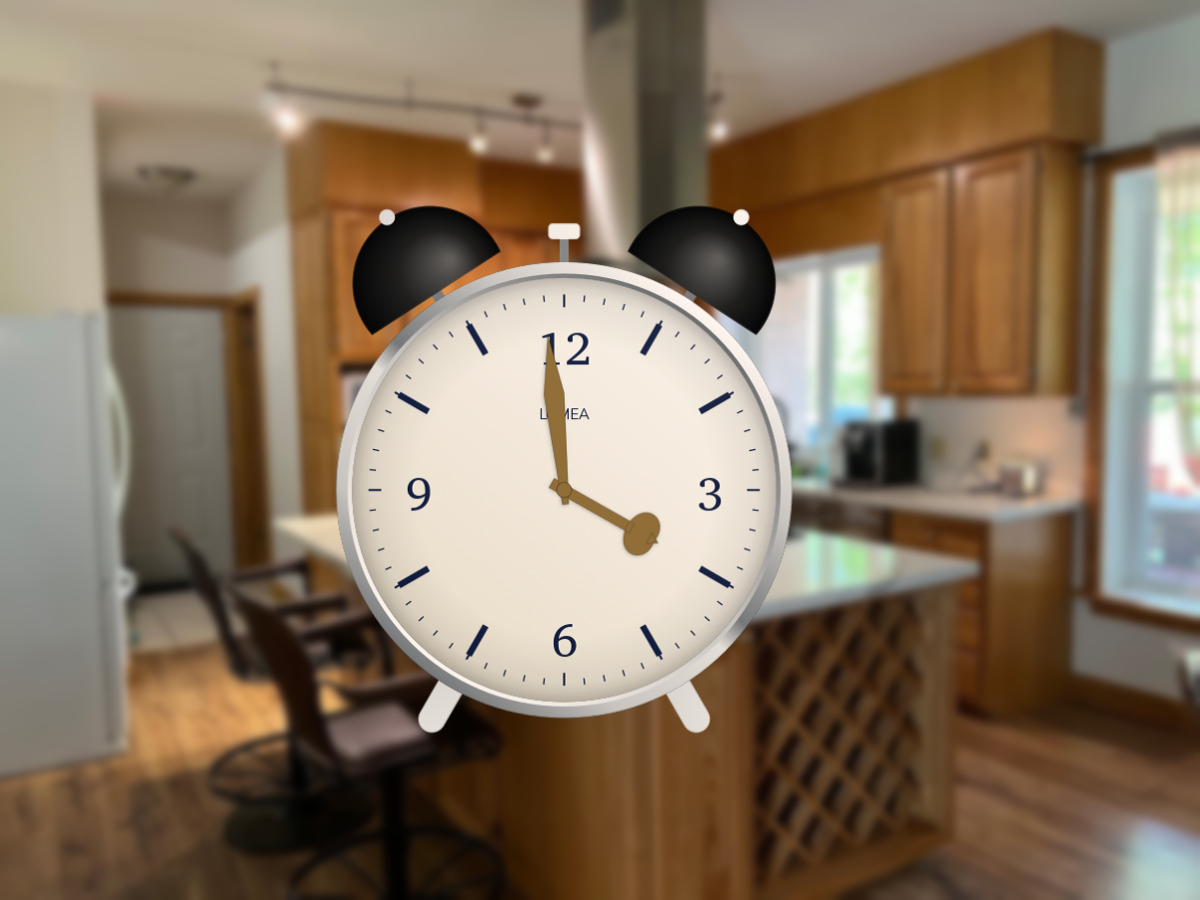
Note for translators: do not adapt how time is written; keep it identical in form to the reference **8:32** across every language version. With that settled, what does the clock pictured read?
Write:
**3:59**
